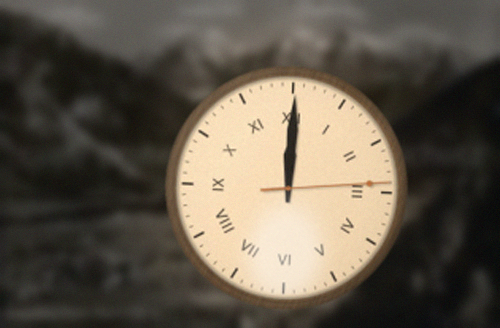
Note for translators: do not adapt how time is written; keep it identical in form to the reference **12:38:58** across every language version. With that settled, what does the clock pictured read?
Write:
**12:00:14**
